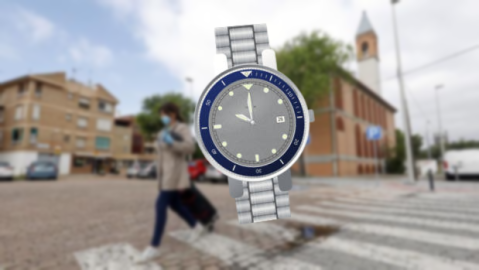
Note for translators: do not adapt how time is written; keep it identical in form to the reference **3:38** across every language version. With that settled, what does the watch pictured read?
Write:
**10:00**
